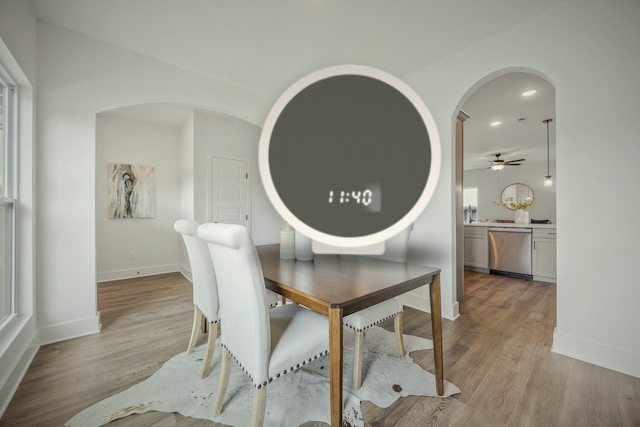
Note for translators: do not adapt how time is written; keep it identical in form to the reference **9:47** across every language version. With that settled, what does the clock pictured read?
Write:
**11:40**
